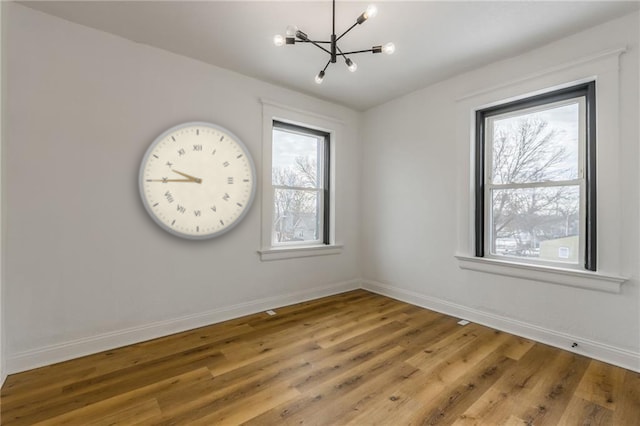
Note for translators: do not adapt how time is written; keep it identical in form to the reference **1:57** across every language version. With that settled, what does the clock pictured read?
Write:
**9:45**
